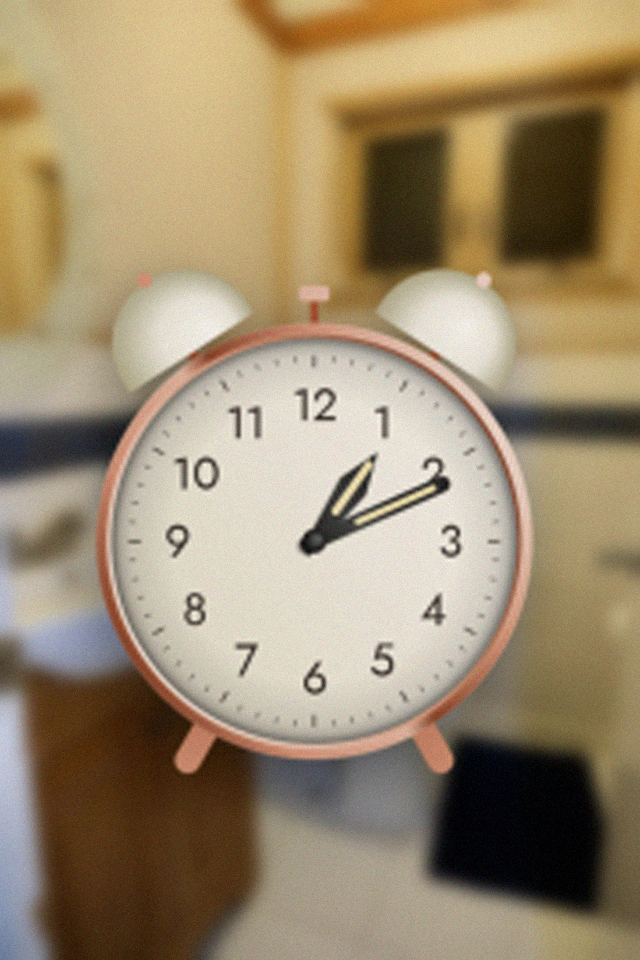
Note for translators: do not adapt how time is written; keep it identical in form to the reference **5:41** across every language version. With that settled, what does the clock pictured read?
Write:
**1:11**
